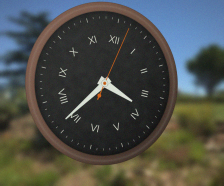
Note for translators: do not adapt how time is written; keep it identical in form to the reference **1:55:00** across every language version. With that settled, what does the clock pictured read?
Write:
**3:36:02**
